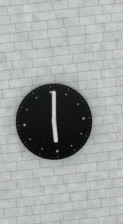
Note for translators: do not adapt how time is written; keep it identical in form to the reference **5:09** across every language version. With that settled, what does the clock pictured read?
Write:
**6:01**
